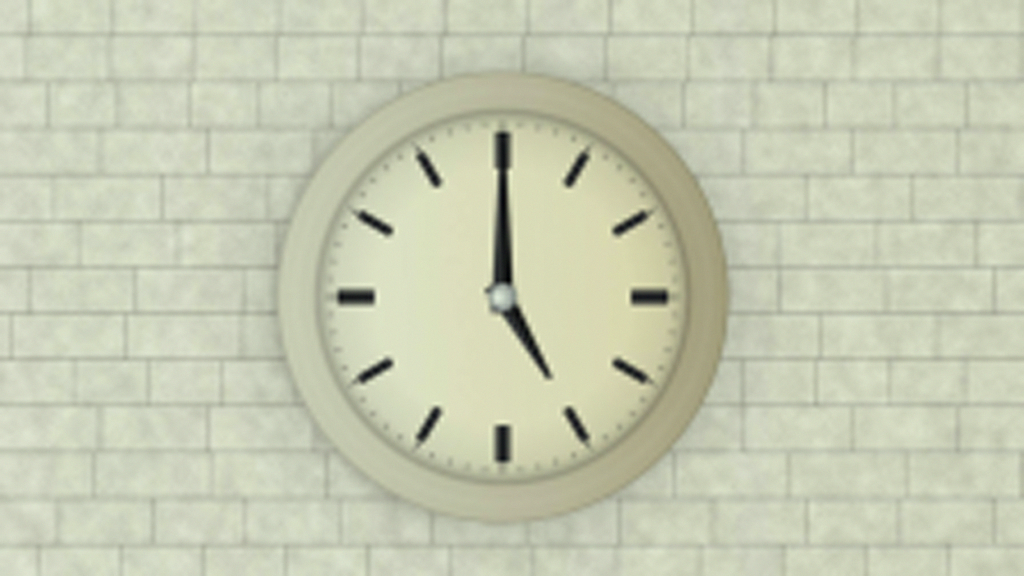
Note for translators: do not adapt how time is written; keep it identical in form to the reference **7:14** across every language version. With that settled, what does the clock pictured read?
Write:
**5:00**
